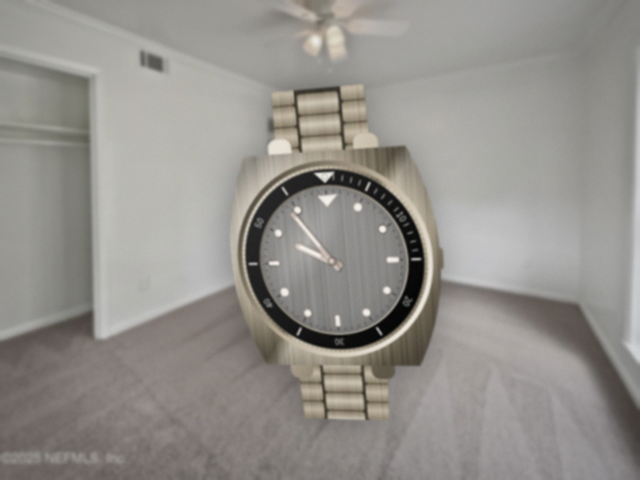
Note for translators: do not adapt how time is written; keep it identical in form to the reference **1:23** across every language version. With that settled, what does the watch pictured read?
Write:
**9:54**
